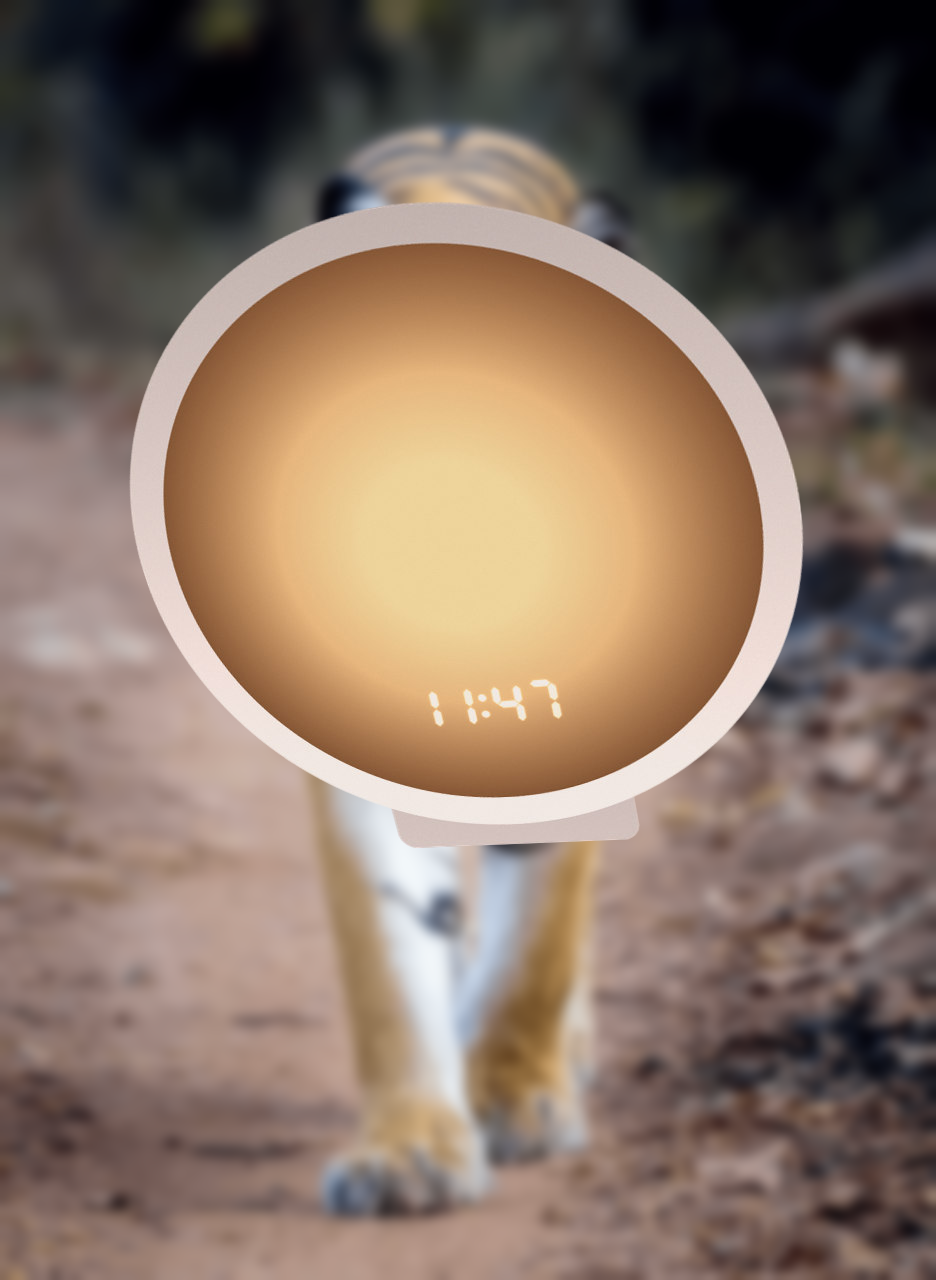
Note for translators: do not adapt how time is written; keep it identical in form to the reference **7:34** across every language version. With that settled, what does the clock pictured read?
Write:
**11:47**
